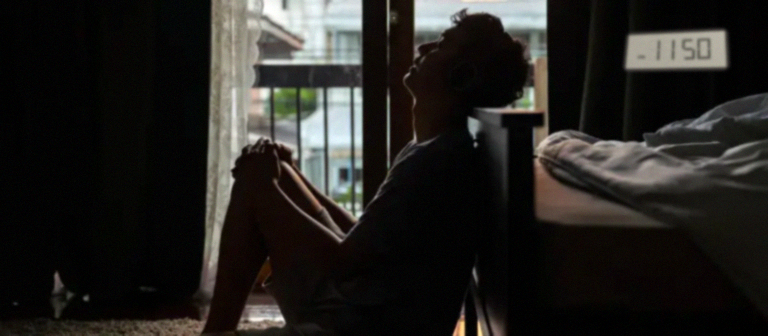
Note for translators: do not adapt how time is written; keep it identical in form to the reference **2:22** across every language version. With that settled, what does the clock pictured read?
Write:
**11:50**
